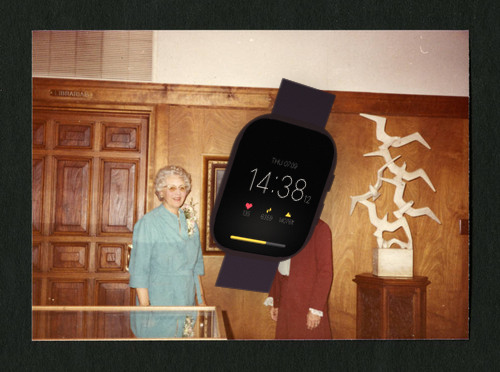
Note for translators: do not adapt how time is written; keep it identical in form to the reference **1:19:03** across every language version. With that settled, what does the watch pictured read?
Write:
**14:38:12**
